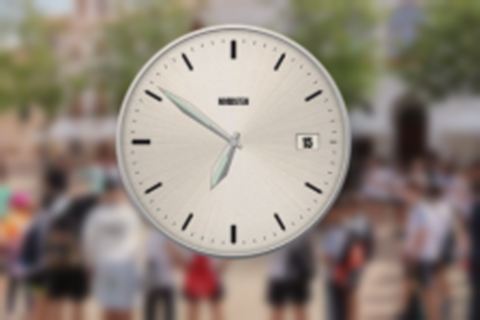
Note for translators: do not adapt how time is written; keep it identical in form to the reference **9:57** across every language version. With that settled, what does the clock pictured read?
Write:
**6:51**
